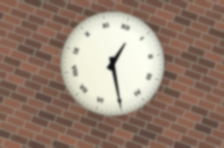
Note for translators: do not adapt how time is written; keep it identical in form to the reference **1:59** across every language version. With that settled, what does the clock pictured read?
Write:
**12:25**
